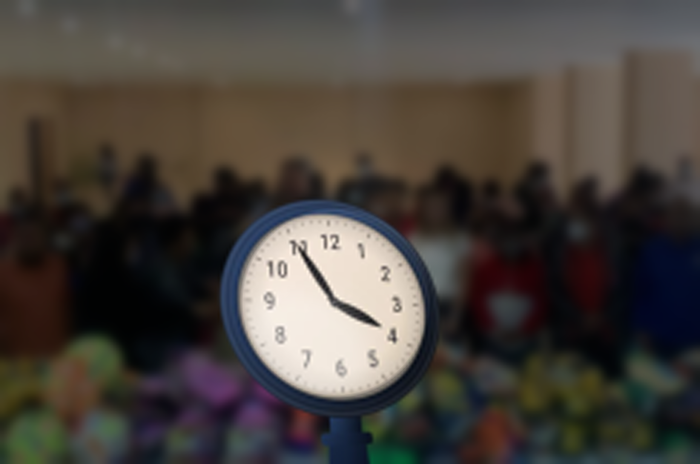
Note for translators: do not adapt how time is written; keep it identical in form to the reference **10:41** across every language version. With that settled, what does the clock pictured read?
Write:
**3:55**
